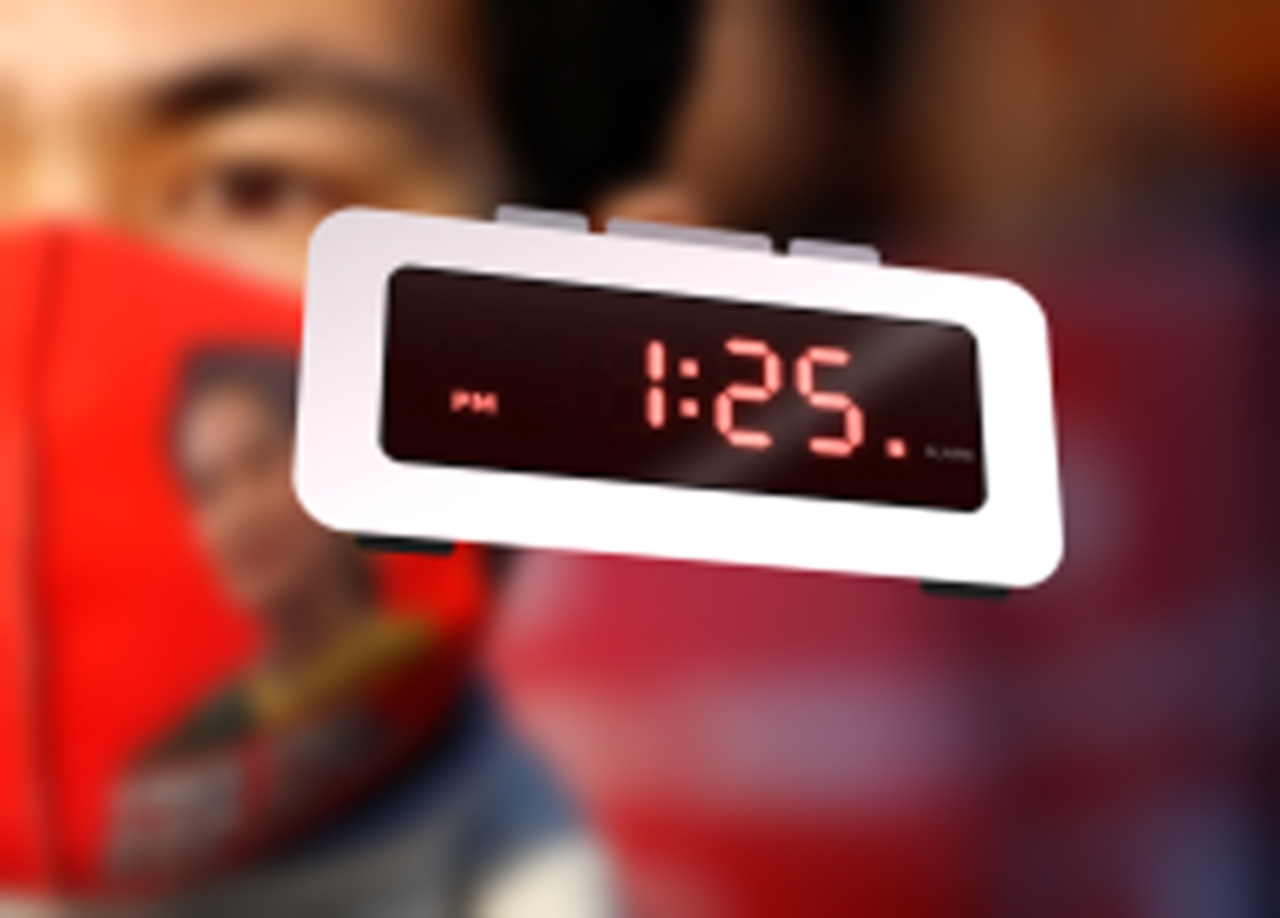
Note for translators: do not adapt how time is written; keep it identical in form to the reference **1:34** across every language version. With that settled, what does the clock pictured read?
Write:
**1:25**
